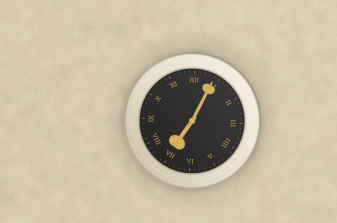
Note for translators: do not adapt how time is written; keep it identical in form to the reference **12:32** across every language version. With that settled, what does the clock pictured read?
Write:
**7:04**
